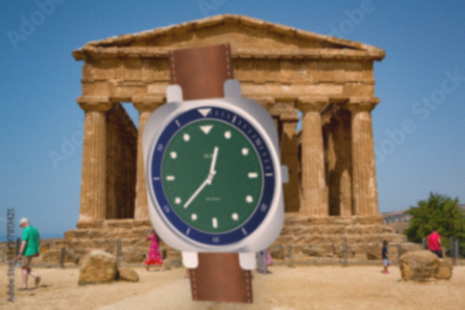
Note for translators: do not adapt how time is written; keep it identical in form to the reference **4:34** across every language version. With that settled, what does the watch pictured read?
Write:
**12:38**
